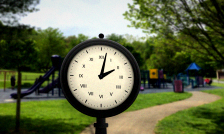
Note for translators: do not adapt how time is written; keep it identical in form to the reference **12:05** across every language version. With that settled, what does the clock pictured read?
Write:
**2:02**
